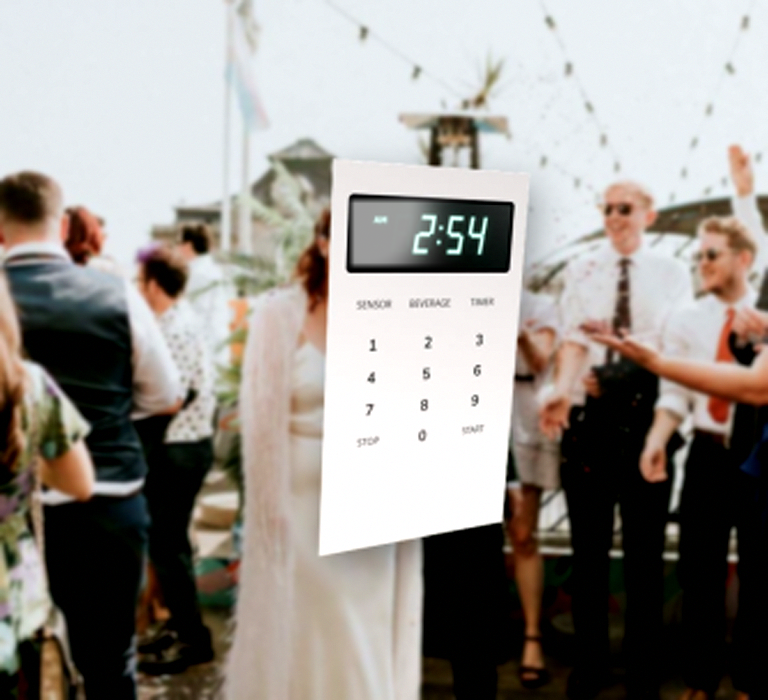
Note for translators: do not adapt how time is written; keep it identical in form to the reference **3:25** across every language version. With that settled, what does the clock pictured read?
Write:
**2:54**
